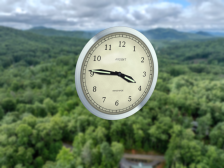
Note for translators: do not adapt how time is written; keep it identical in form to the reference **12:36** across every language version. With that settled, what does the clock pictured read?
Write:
**3:46**
